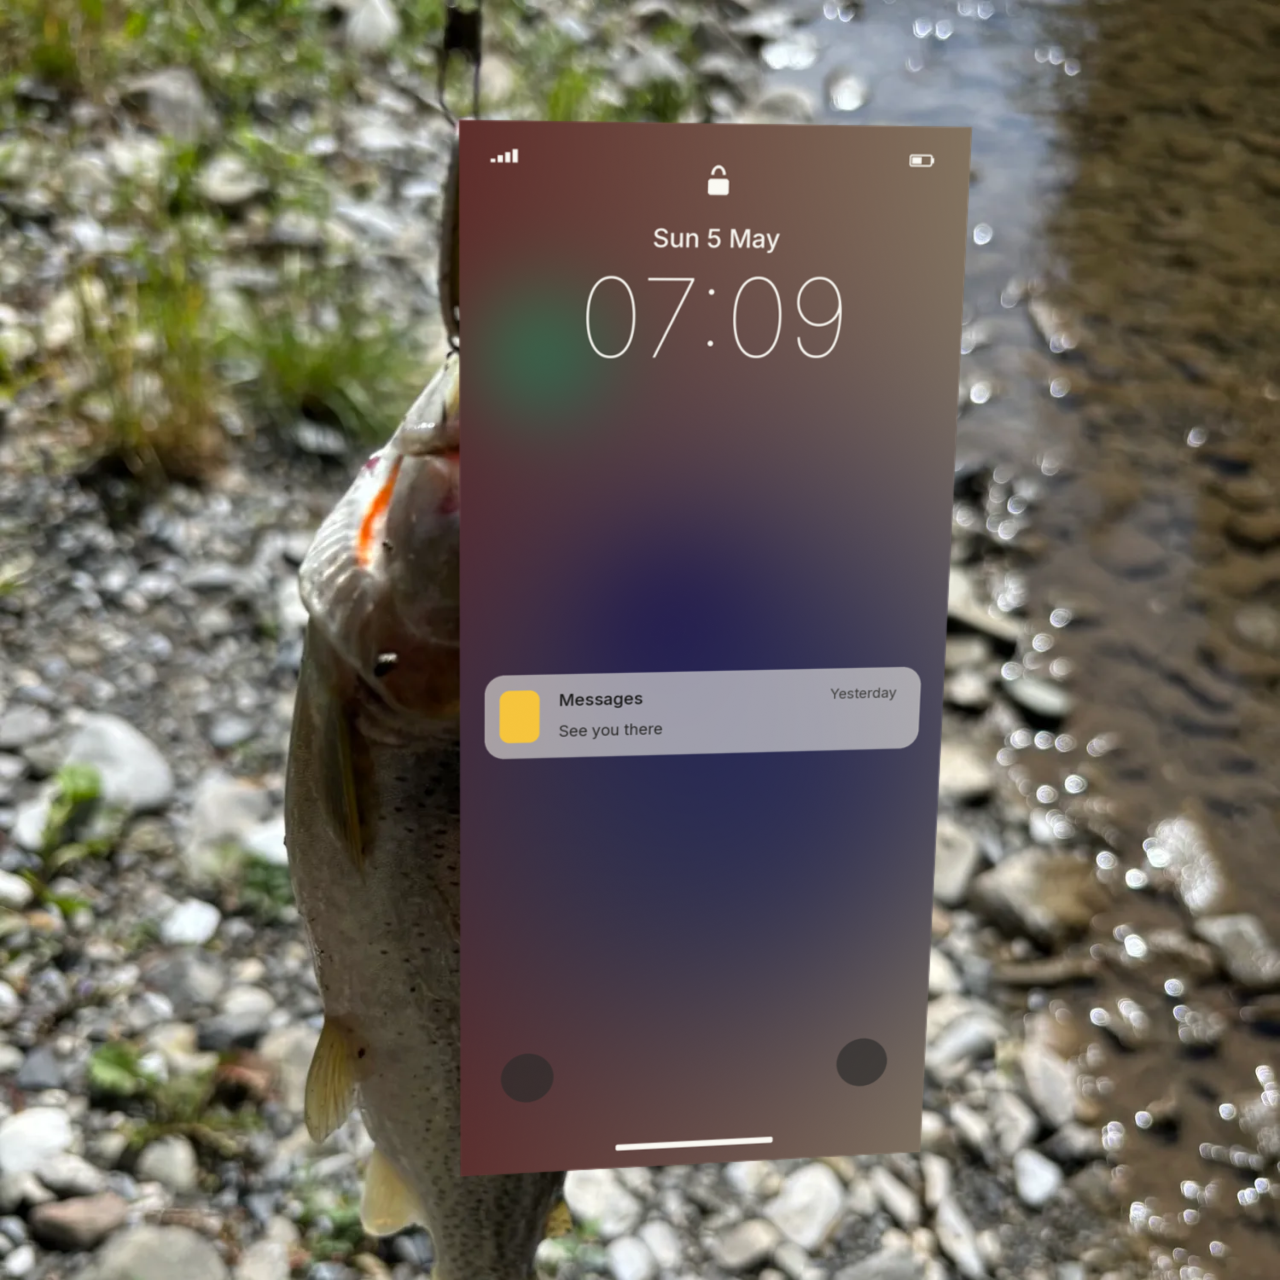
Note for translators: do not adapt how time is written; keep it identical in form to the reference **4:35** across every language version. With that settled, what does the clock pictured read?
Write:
**7:09**
